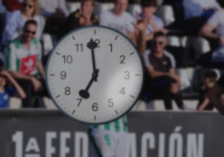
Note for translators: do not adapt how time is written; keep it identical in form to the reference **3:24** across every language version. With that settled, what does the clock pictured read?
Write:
**6:59**
